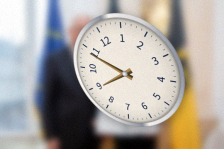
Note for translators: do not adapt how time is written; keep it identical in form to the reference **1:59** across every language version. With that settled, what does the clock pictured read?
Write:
**8:54**
